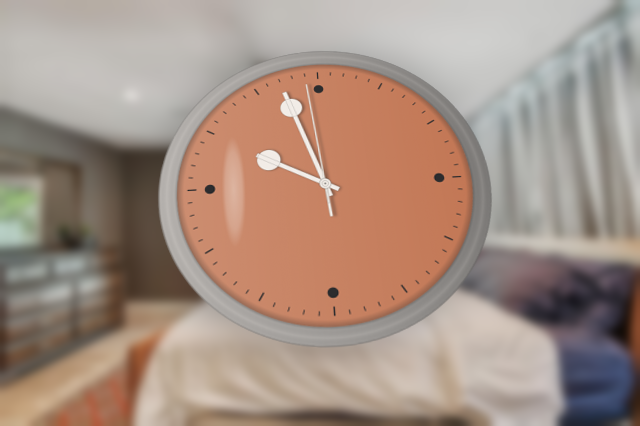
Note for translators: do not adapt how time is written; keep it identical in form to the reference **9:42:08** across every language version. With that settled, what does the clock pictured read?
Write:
**9:56:59**
